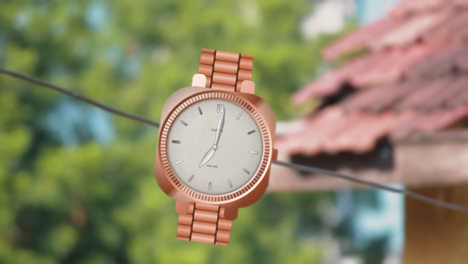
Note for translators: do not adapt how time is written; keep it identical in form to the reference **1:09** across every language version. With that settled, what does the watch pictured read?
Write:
**7:01**
